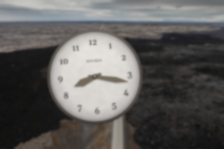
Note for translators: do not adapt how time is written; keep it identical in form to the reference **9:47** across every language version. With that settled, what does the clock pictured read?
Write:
**8:17**
